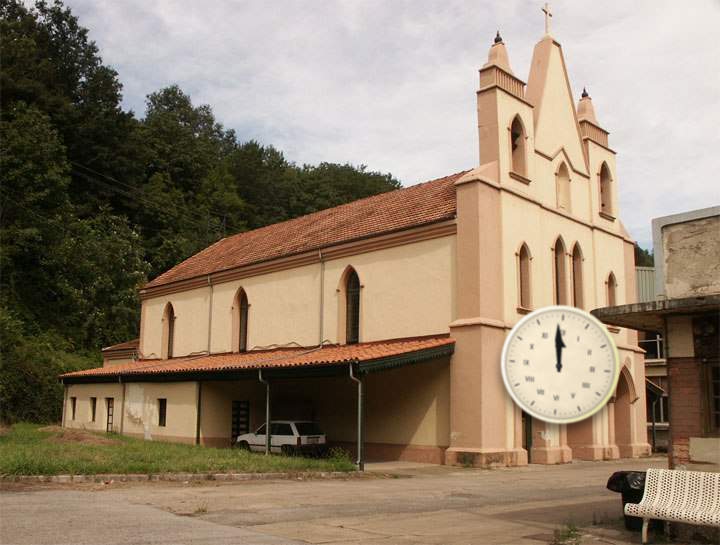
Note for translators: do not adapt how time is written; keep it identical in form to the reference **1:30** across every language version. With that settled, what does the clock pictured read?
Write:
**11:59**
